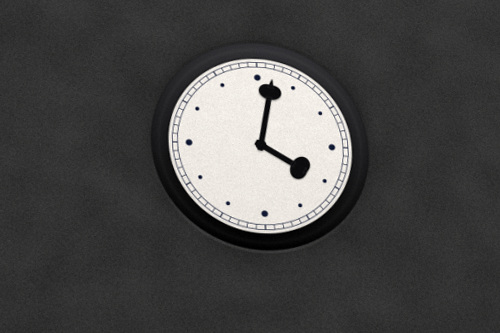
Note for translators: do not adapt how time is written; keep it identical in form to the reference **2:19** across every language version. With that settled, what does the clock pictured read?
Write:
**4:02**
